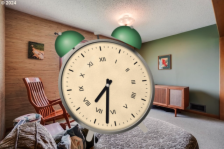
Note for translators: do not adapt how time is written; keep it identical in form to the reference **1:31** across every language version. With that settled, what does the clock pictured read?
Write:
**7:32**
